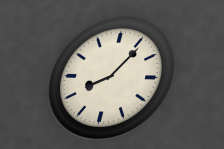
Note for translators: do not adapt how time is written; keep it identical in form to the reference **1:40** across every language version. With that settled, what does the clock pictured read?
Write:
**8:06**
